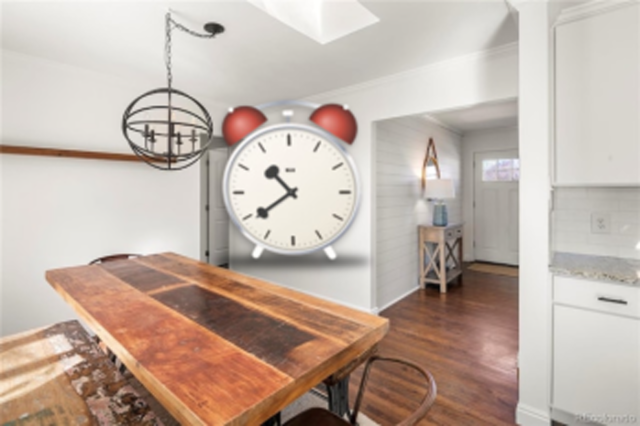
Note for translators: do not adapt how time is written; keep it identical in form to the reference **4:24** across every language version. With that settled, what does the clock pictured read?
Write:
**10:39**
